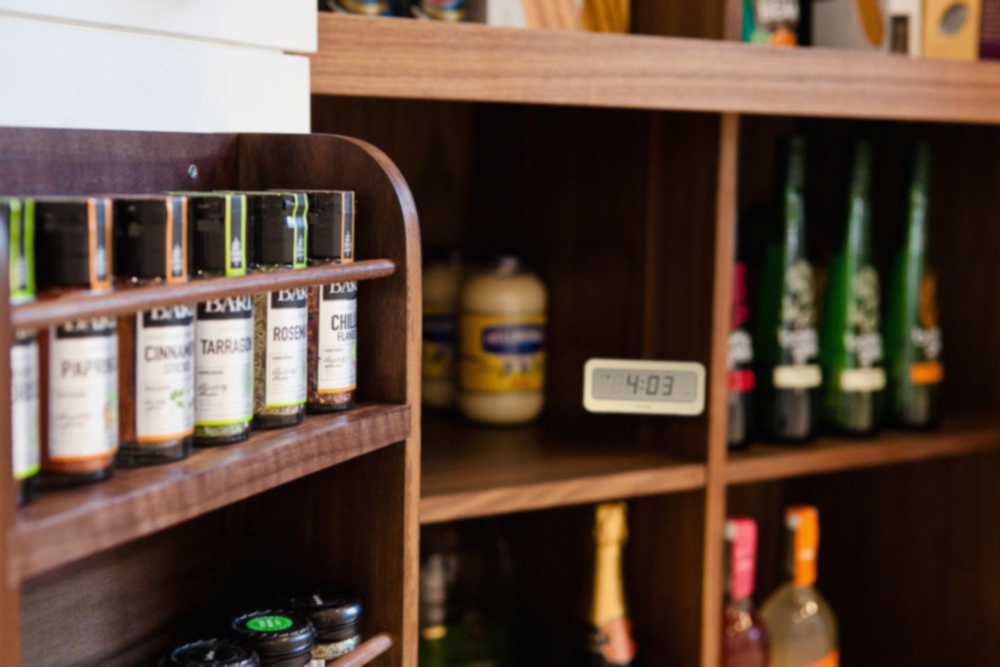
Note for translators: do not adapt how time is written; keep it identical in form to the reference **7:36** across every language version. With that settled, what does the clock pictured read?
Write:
**4:03**
